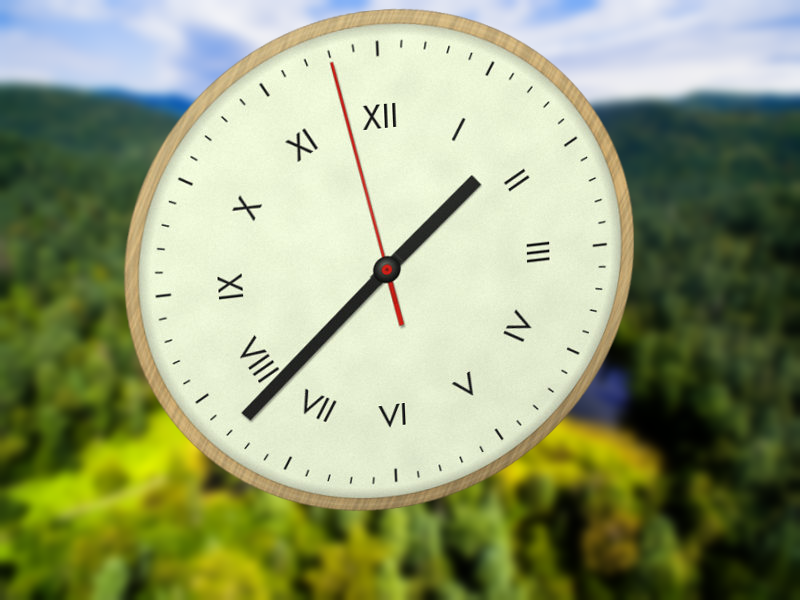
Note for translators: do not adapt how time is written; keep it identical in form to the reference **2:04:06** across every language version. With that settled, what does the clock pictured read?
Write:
**1:37:58**
